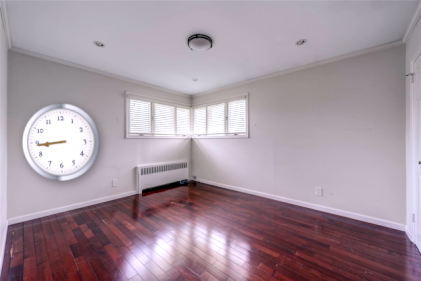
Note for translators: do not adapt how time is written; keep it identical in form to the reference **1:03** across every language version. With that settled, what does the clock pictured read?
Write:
**8:44**
